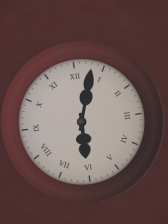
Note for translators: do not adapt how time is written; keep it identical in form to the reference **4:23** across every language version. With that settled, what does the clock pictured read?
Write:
**6:03**
